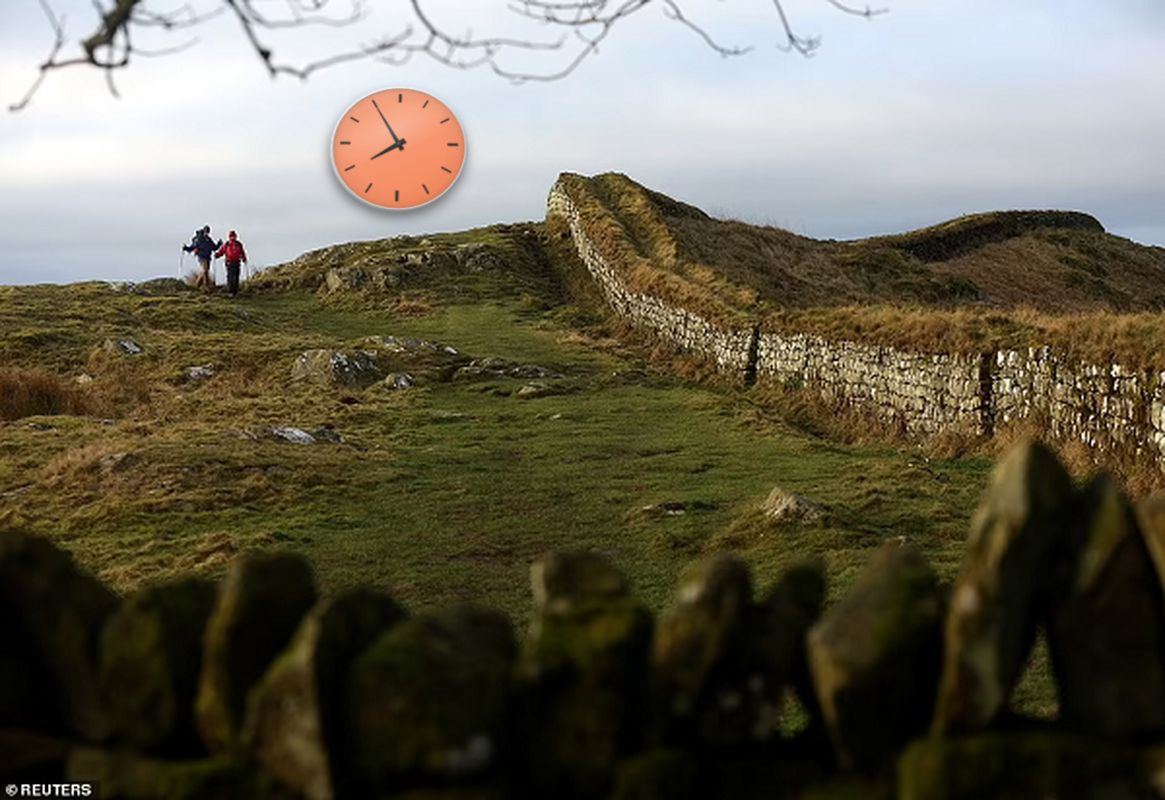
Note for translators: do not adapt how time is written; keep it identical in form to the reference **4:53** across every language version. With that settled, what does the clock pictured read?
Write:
**7:55**
